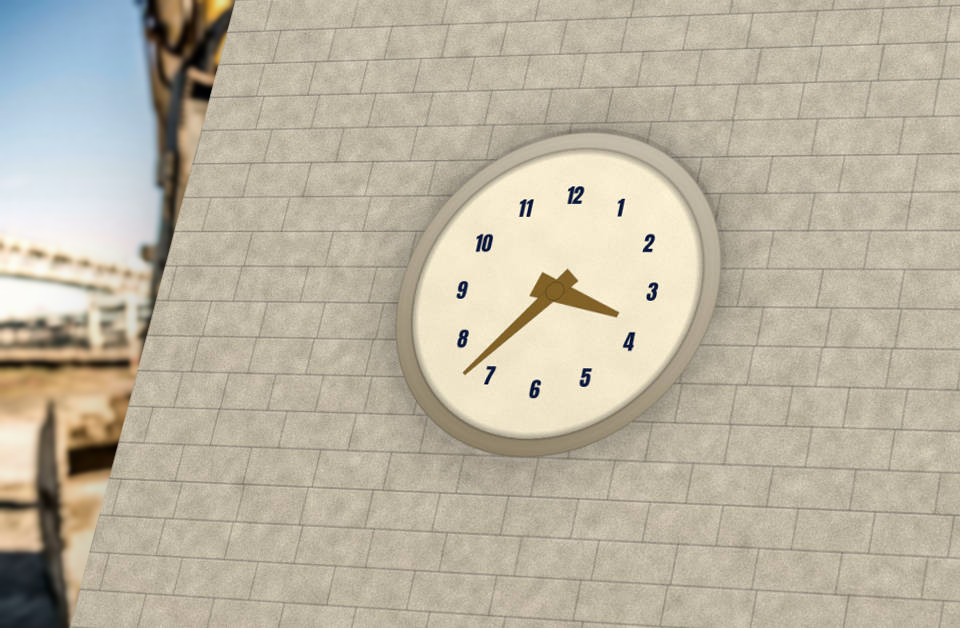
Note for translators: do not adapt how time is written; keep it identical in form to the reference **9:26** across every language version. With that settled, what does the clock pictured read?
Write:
**3:37**
